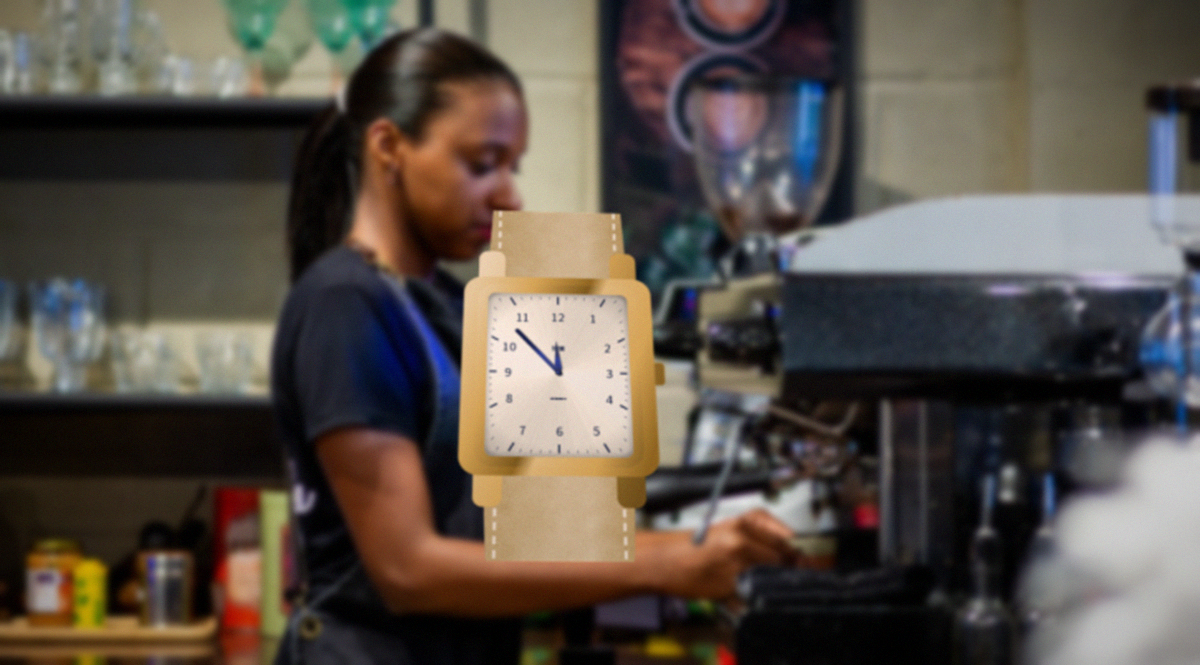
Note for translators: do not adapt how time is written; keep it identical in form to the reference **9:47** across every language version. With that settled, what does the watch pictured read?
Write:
**11:53**
